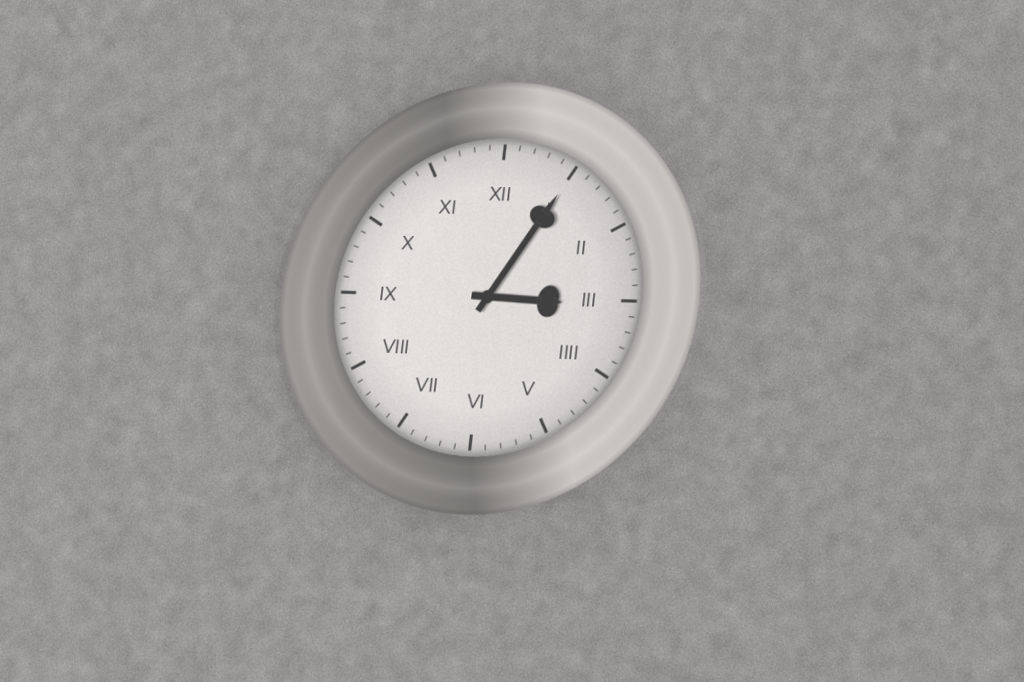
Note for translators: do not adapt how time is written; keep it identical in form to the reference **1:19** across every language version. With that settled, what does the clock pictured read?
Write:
**3:05**
